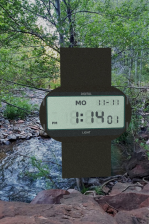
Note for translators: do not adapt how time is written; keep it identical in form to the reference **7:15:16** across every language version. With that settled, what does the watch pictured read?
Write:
**1:14:01**
